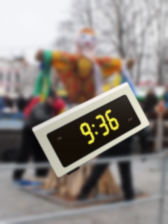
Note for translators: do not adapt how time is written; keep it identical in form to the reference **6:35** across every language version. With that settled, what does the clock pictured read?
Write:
**9:36**
